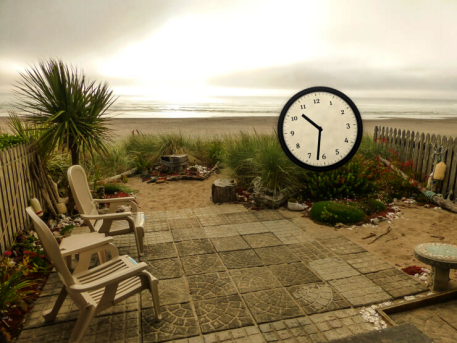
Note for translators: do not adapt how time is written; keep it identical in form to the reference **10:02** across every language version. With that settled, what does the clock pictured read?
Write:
**10:32**
